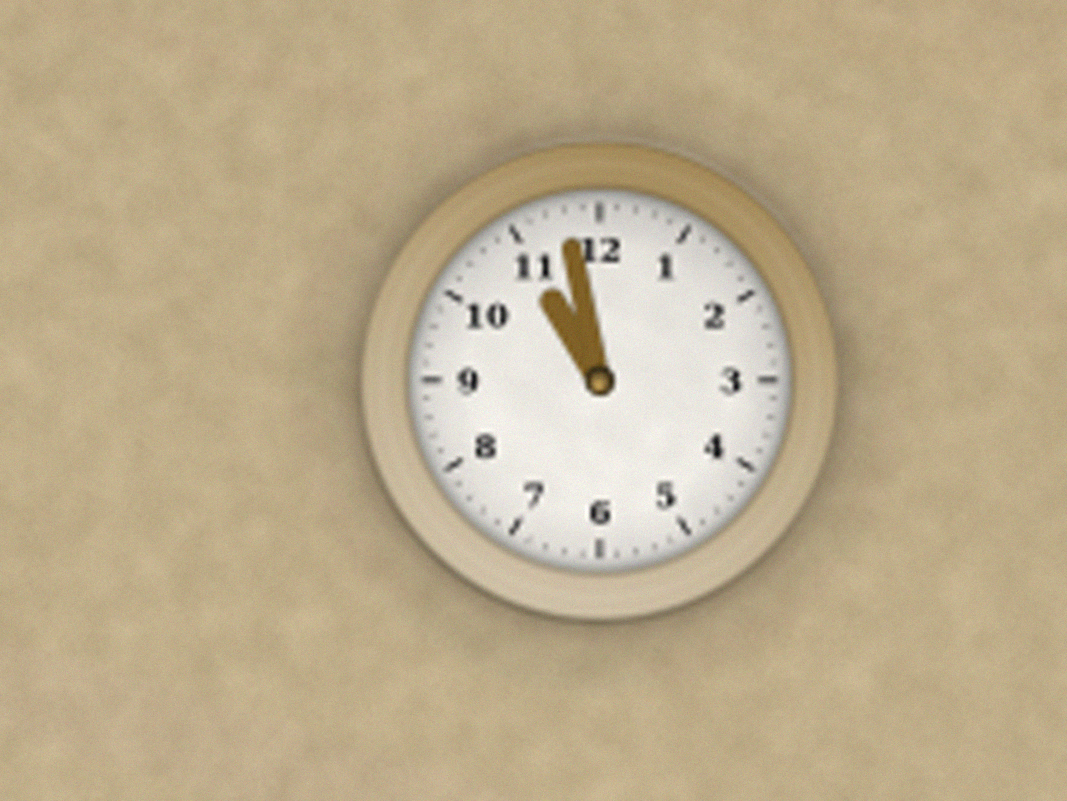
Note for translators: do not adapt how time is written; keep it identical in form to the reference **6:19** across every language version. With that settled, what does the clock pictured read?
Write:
**10:58**
